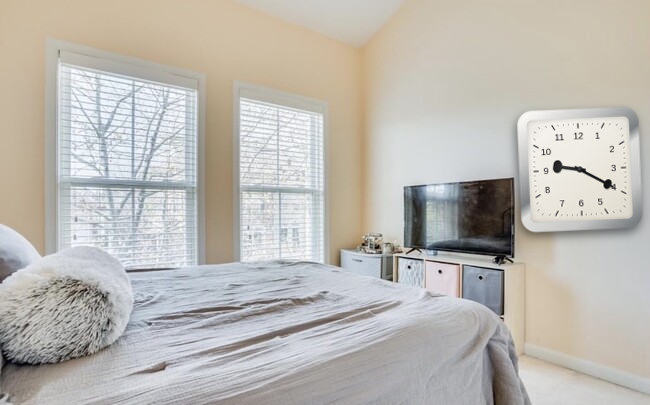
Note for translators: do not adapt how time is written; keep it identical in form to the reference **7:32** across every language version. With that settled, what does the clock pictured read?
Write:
**9:20**
